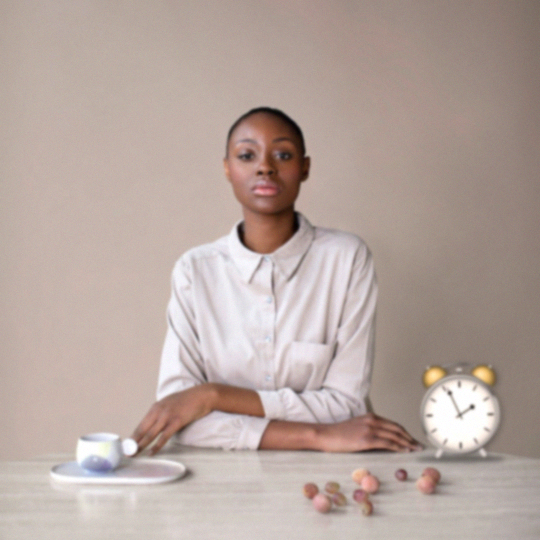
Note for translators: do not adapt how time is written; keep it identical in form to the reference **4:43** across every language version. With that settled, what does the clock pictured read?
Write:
**1:56**
